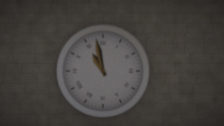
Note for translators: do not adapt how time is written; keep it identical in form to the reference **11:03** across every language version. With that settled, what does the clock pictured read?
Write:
**10:58**
